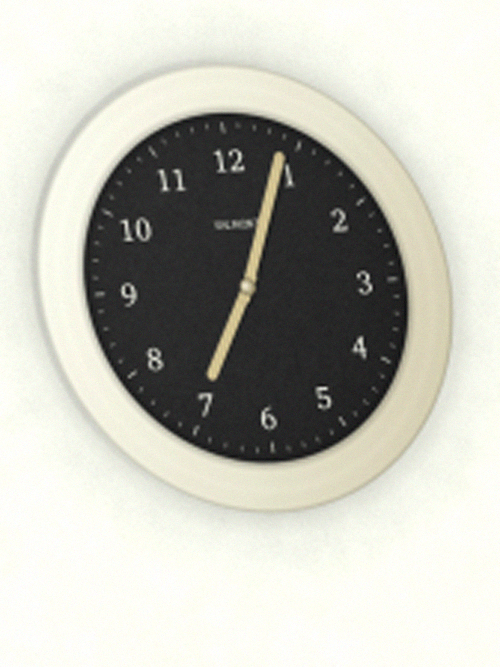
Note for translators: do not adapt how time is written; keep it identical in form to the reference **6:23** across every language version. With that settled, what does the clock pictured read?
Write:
**7:04**
